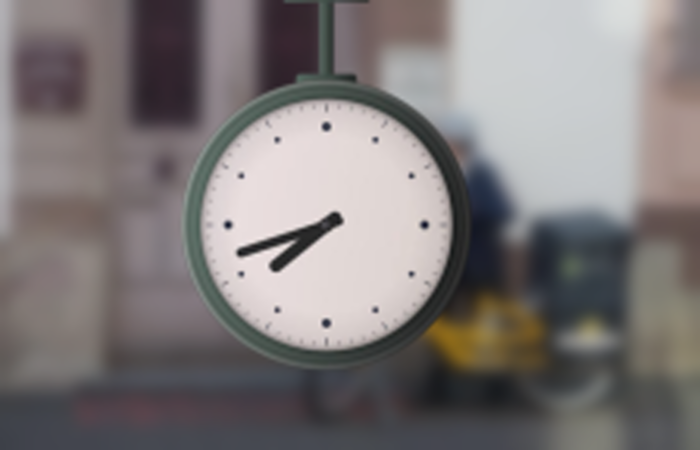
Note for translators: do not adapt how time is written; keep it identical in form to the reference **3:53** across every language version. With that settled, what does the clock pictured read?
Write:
**7:42**
